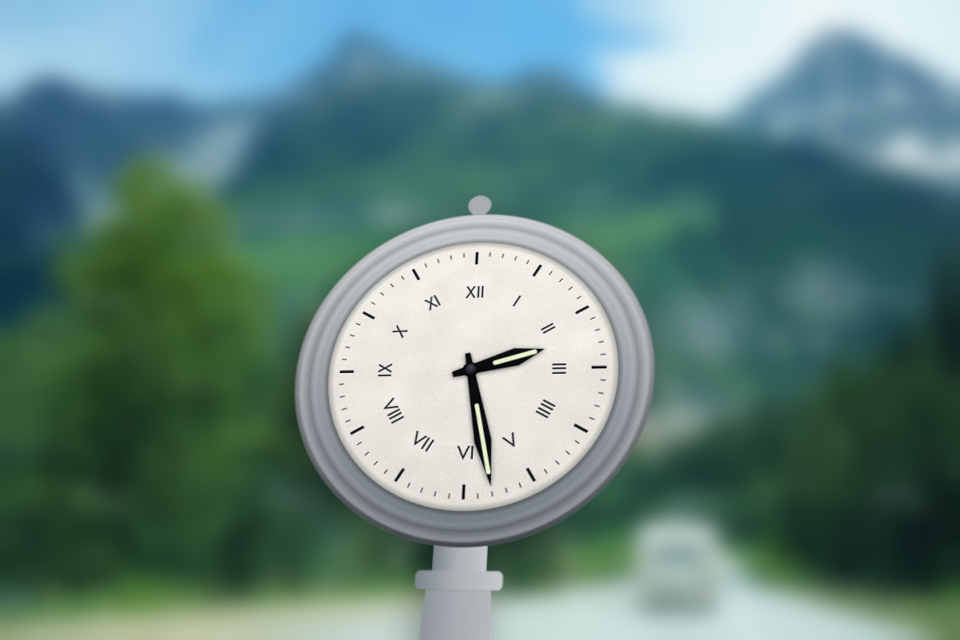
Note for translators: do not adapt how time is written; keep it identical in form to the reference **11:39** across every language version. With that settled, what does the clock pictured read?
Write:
**2:28**
